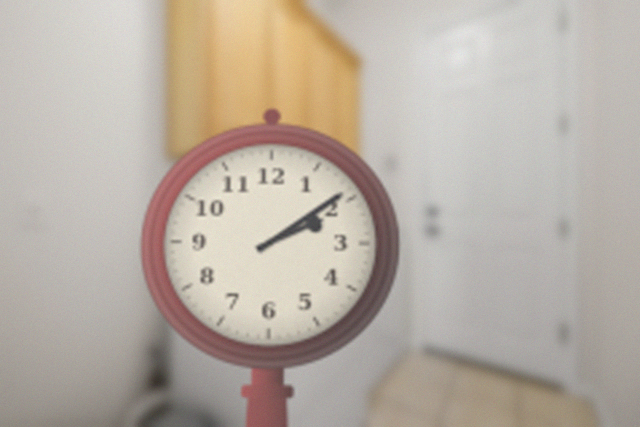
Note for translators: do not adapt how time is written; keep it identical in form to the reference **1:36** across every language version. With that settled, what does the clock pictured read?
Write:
**2:09**
